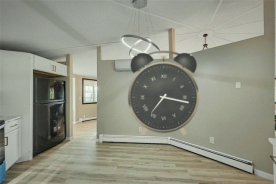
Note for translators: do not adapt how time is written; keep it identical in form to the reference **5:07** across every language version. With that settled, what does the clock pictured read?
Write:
**7:17**
